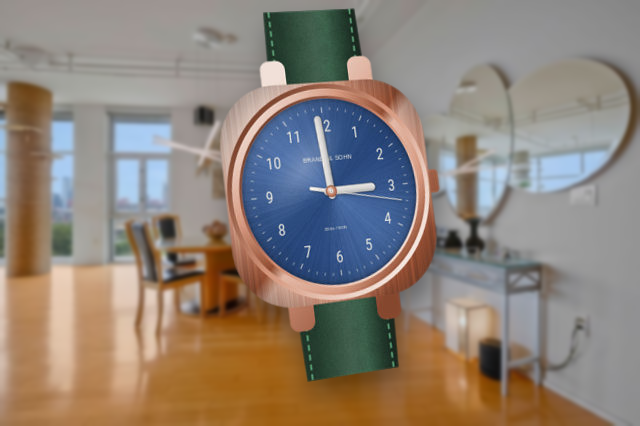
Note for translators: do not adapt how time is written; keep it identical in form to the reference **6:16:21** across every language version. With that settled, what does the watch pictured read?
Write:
**2:59:17**
